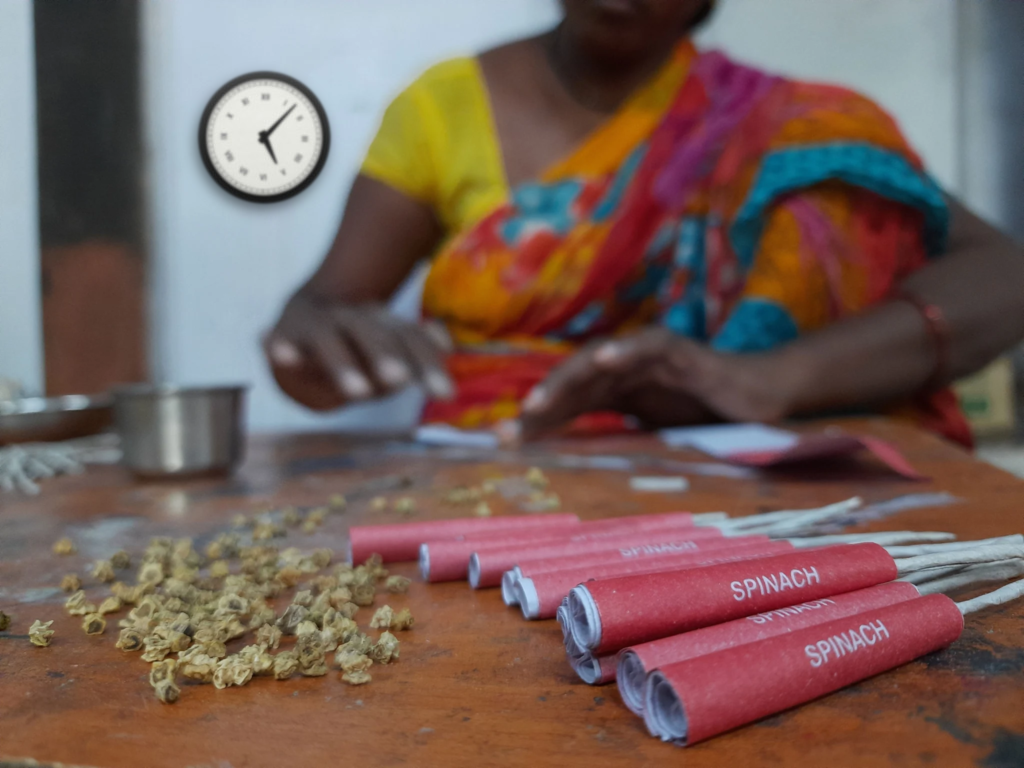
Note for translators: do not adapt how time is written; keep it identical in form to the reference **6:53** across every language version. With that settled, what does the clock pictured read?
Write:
**5:07**
